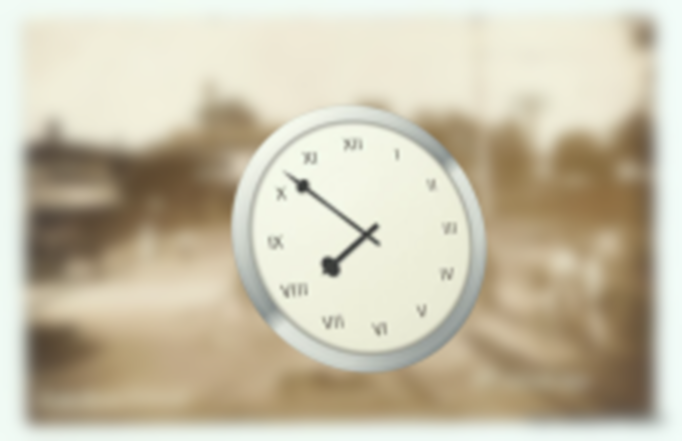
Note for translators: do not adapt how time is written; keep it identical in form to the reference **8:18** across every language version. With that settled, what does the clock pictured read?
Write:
**7:52**
